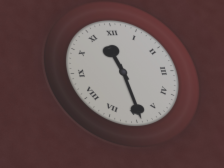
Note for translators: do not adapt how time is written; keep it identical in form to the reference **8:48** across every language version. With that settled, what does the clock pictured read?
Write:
**11:29**
